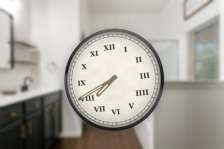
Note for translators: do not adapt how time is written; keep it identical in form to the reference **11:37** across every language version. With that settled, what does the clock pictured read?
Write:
**7:41**
